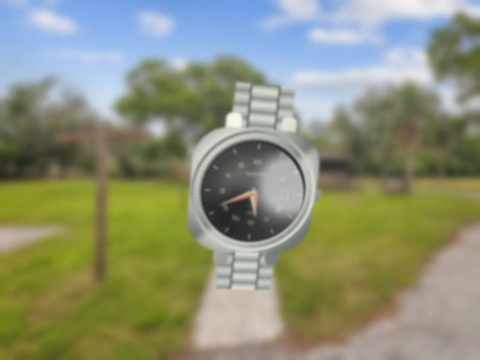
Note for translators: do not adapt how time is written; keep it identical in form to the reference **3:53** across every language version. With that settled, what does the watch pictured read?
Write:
**5:41**
